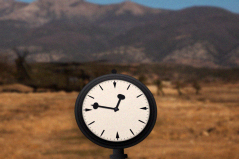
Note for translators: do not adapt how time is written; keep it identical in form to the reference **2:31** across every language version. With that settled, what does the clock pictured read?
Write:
**12:47**
